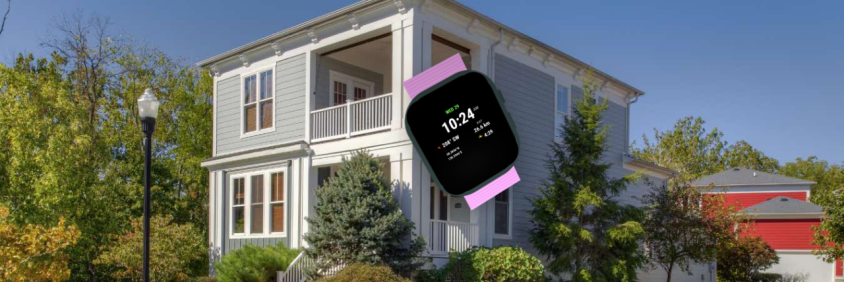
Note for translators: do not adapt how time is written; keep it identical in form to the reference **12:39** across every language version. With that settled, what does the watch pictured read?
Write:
**10:24**
